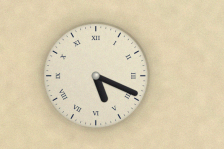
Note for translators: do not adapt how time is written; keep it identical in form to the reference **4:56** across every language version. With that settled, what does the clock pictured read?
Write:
**5:19**
